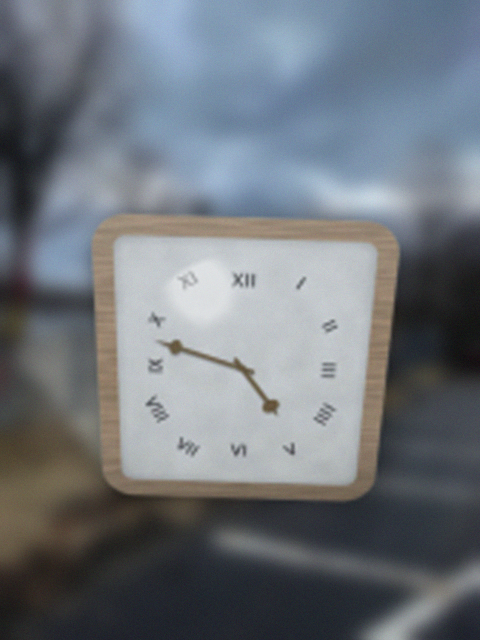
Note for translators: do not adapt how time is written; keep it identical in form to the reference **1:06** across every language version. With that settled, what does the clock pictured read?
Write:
**4:48**
